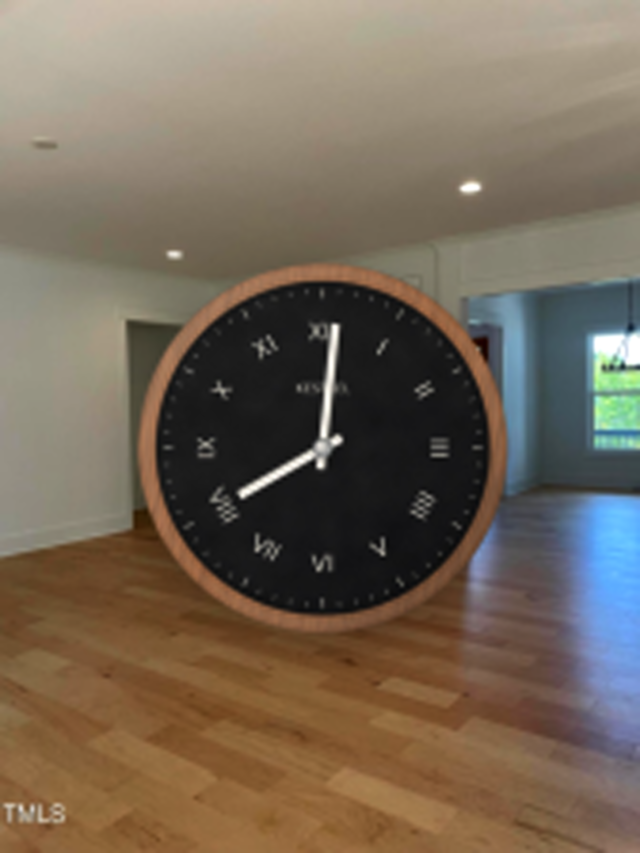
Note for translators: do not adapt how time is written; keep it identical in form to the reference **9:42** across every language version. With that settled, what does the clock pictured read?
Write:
**8:01**
